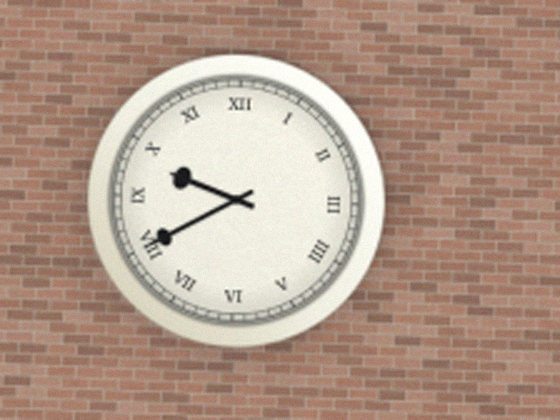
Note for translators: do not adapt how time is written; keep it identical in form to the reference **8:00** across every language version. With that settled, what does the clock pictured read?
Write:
**9:40**
